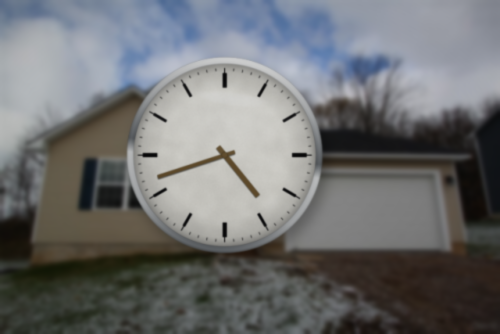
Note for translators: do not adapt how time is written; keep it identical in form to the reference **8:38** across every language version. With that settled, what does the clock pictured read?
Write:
**4:42**
